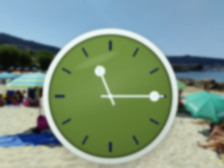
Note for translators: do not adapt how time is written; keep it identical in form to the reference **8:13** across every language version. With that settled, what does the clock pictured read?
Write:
**11:15**
